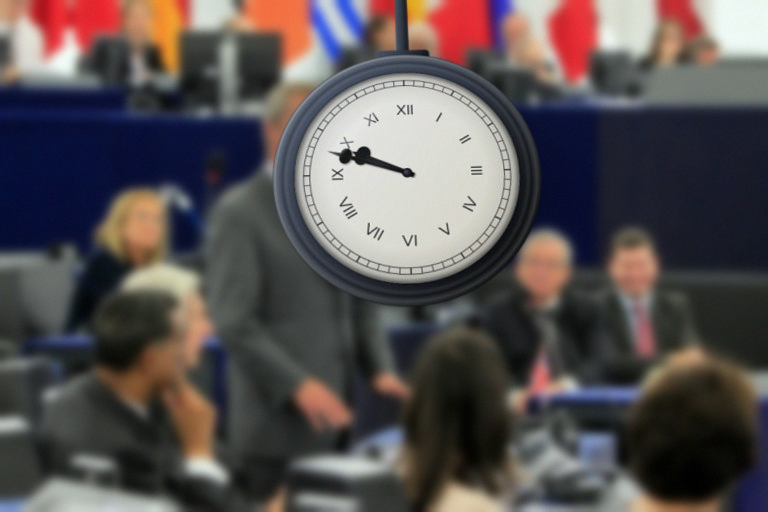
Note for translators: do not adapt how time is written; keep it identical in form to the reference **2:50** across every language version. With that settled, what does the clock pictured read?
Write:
**9:48**
